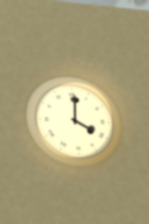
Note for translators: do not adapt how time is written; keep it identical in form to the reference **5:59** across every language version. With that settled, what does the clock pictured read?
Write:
**4:01**
